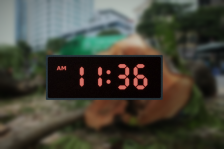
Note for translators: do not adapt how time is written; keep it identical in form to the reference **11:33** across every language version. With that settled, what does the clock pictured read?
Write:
**11:36**
